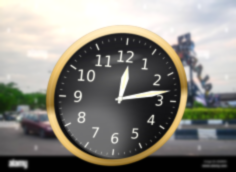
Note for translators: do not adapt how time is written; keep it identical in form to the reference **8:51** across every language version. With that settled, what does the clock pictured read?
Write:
**12:13**
